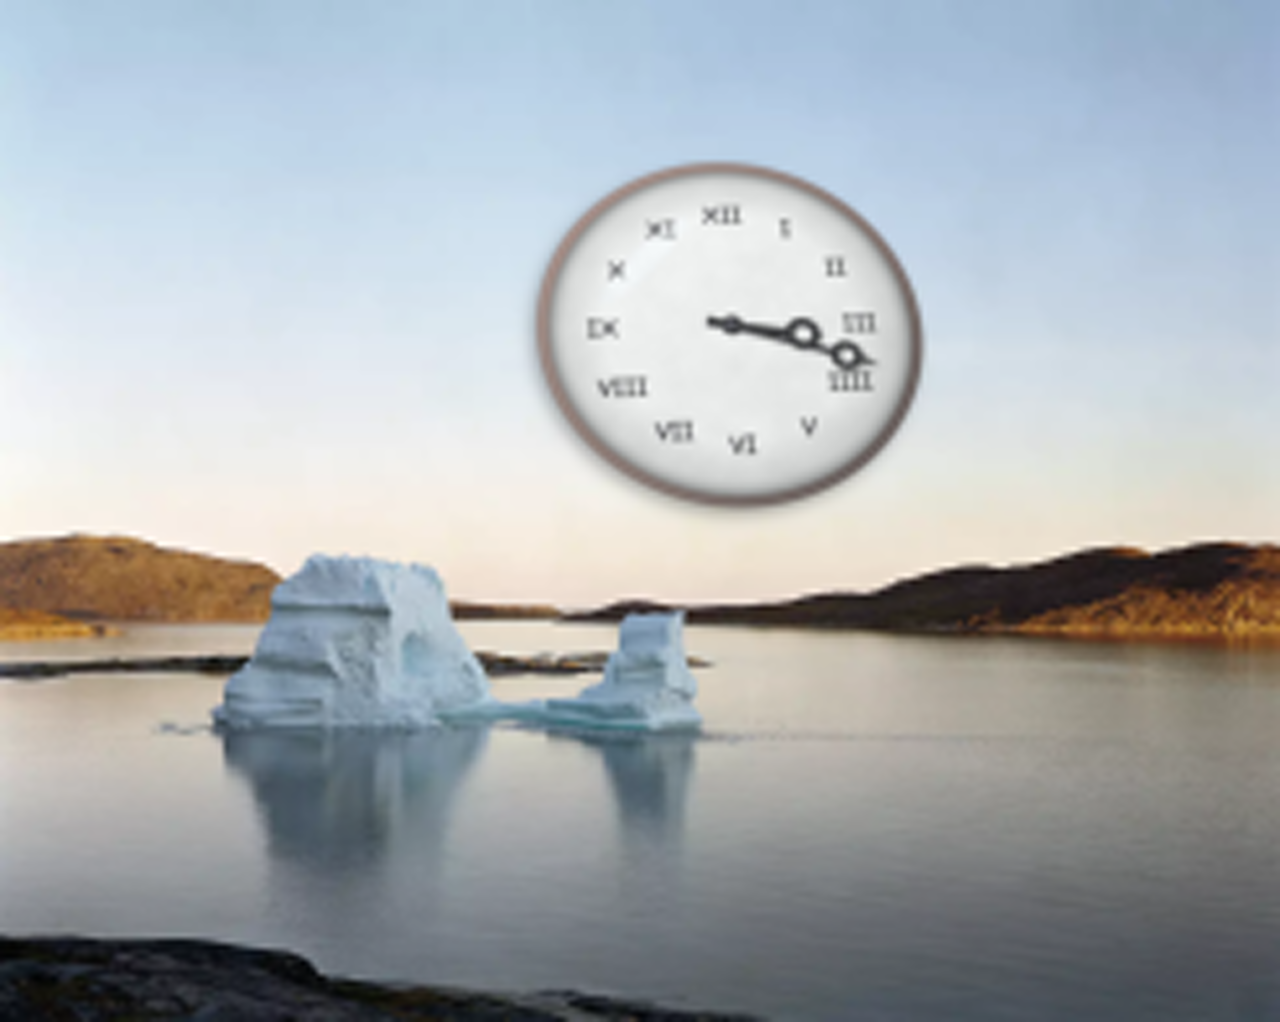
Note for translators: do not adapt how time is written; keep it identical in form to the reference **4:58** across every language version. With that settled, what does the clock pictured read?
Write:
**3:18**
